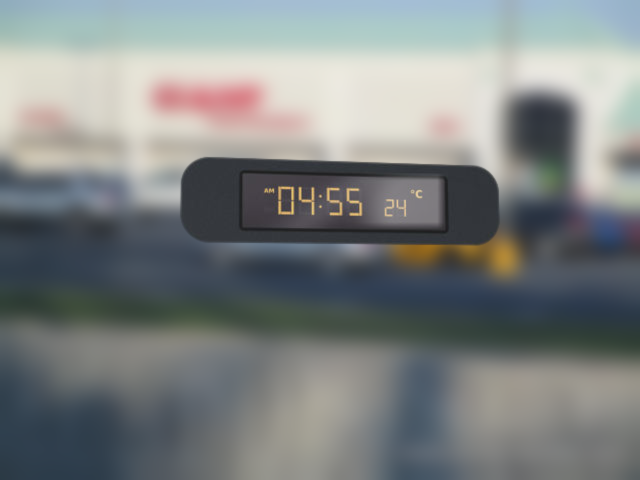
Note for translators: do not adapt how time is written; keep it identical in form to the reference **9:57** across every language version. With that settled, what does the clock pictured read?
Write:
**4:55**
